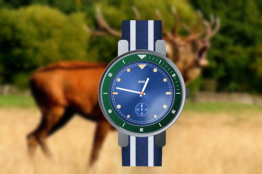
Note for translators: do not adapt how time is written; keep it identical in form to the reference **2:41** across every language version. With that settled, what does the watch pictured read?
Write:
**12:47**
